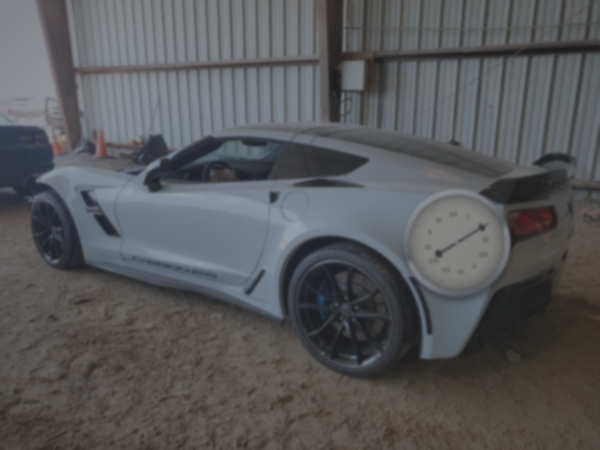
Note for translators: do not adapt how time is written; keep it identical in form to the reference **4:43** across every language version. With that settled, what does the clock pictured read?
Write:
**8:11**
